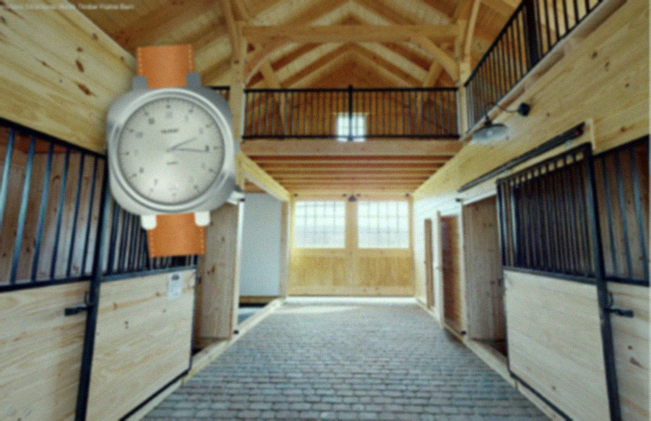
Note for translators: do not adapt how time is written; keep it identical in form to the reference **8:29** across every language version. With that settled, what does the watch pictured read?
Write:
**2:16**
